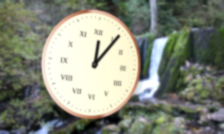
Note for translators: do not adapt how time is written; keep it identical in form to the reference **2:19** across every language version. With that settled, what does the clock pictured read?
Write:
**12:06**
